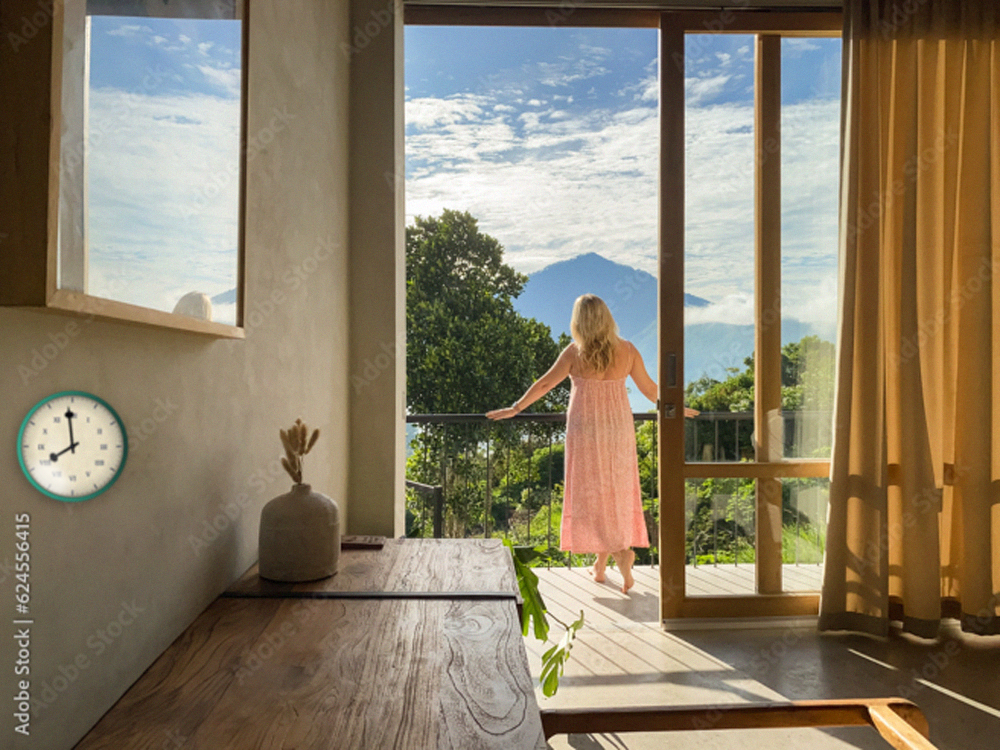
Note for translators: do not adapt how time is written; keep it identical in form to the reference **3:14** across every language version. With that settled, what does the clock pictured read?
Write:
**7:59**
